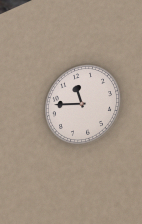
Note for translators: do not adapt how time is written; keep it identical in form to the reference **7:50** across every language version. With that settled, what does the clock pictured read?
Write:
**11:48**
